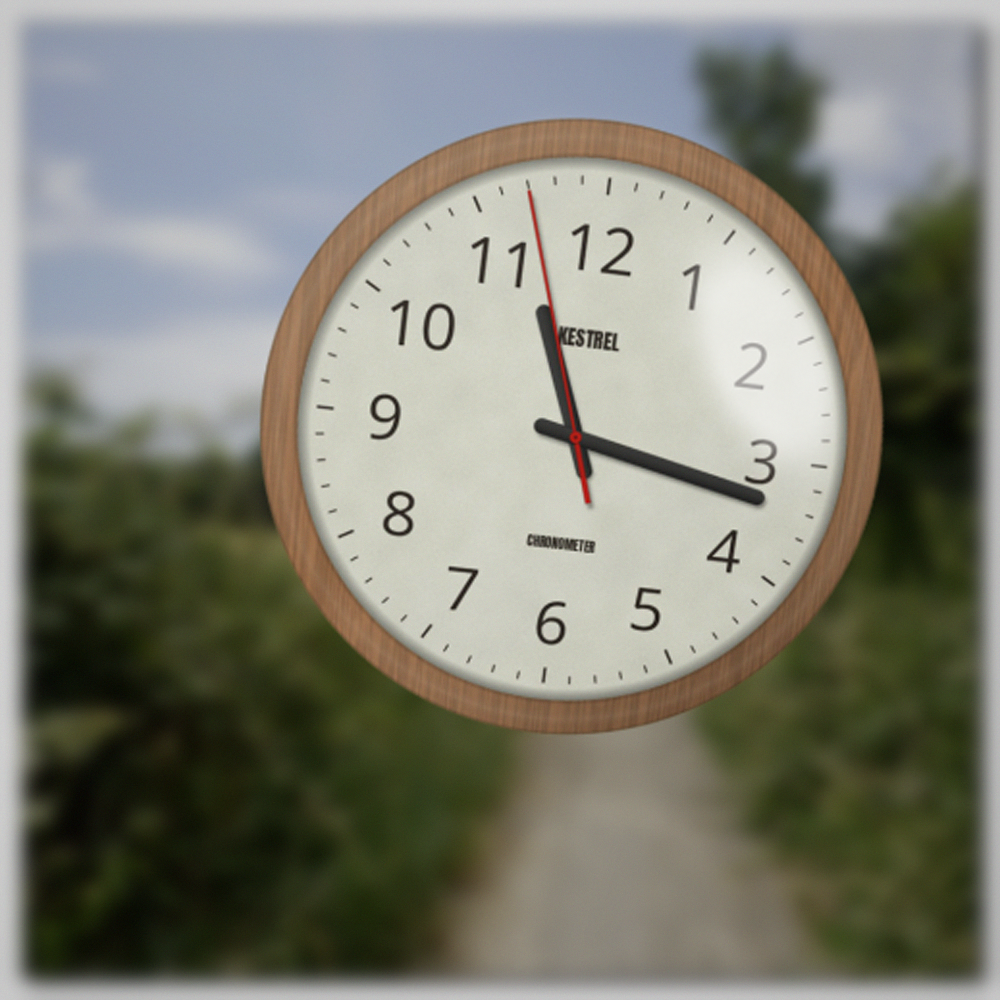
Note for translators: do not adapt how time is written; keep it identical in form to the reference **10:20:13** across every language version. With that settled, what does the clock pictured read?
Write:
**11:16:57**
